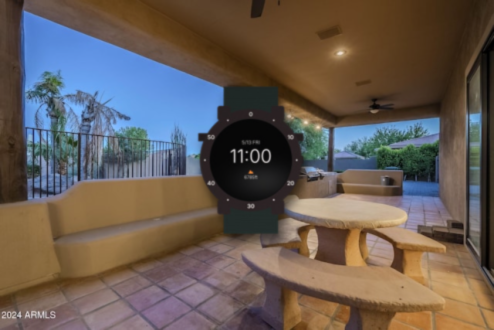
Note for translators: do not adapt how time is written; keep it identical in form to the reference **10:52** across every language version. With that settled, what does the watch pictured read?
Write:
**11:00**
